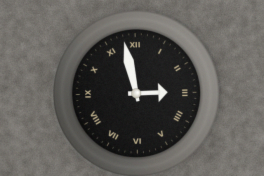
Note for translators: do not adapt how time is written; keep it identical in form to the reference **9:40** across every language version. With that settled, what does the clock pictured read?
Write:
**2:58**
